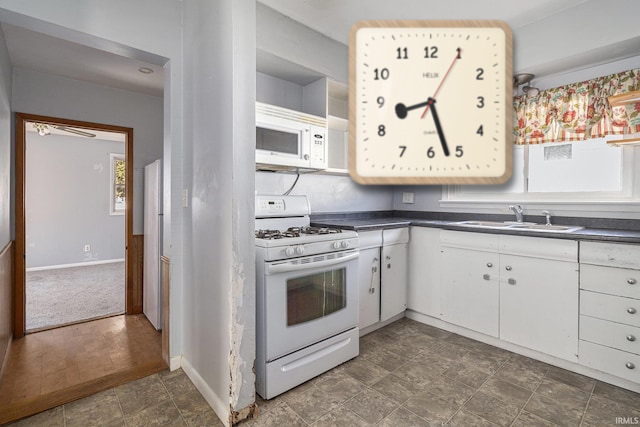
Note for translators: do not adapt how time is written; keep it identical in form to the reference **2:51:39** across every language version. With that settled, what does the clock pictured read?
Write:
**8:27:05**
